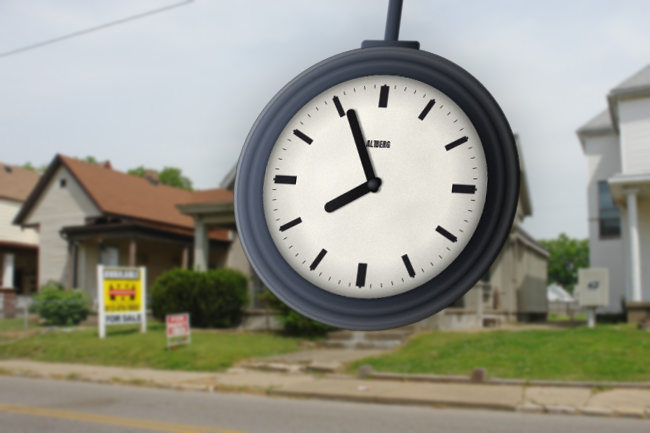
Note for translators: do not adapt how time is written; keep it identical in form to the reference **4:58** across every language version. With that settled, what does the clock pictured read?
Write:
**7:56**
